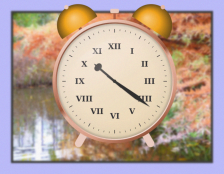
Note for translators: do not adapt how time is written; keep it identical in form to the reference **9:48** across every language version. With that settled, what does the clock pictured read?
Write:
**10:21**
